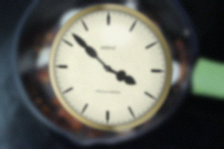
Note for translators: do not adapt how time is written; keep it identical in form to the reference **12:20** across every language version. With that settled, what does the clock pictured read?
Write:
**3:52**
